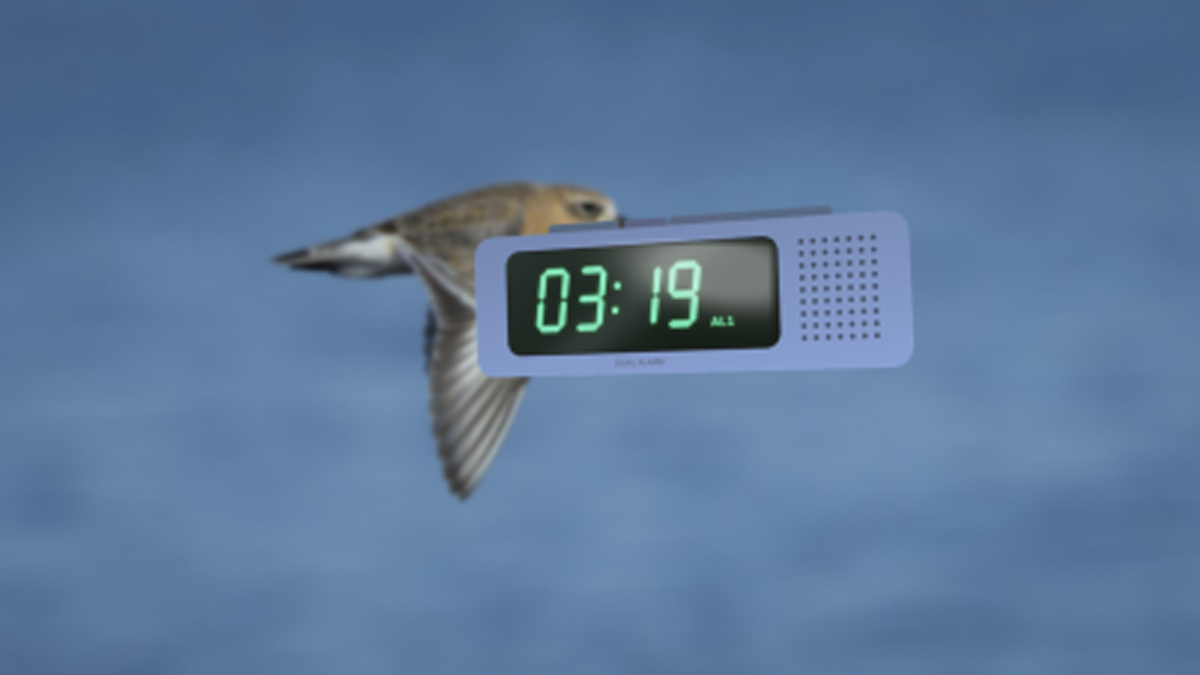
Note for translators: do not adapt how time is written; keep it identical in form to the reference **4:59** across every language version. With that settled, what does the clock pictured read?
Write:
**3:19**
